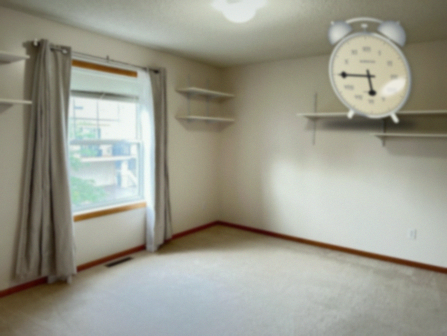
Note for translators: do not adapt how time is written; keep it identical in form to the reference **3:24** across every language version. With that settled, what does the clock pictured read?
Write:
**5:45**
